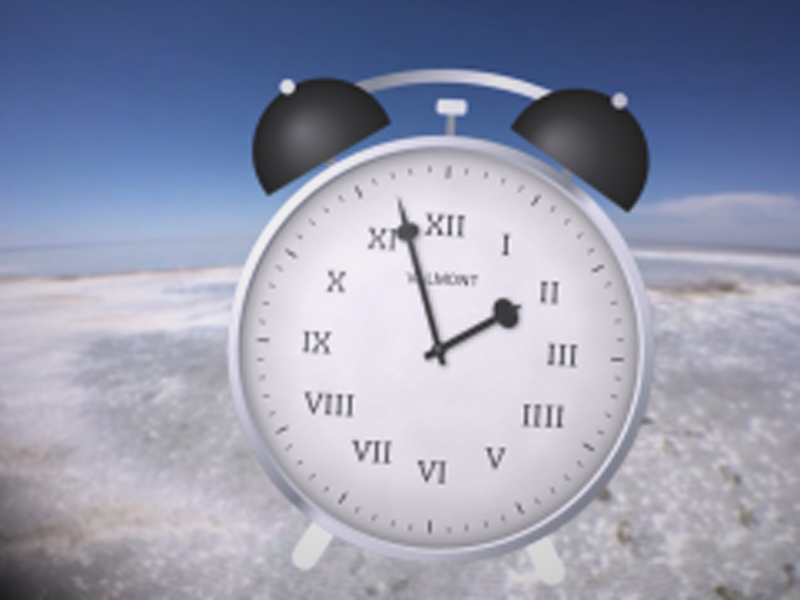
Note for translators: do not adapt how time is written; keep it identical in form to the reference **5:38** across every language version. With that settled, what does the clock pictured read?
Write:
**1:57**
